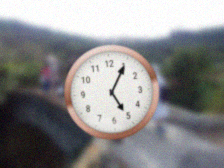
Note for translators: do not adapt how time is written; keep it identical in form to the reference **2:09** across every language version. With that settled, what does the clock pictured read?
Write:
**5:05**
